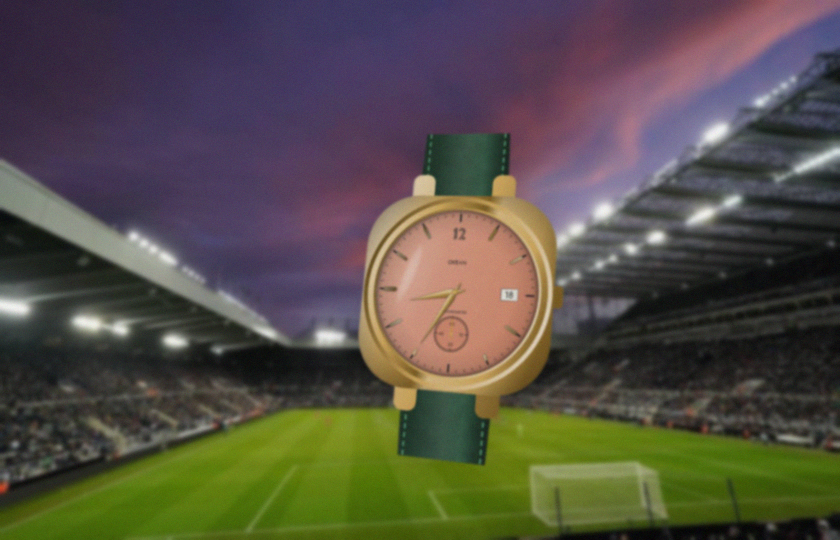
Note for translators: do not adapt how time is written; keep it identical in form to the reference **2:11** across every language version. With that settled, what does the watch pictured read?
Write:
**8:35**
